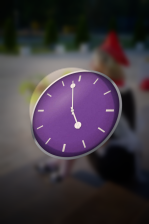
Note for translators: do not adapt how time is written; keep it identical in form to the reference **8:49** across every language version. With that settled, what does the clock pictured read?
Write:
**4:58**
